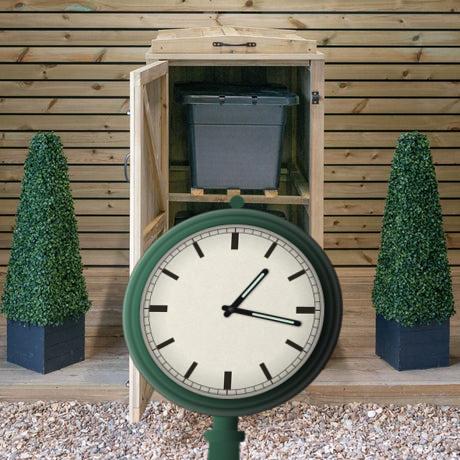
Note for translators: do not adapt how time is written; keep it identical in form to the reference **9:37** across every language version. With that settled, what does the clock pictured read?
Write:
**1:17**
